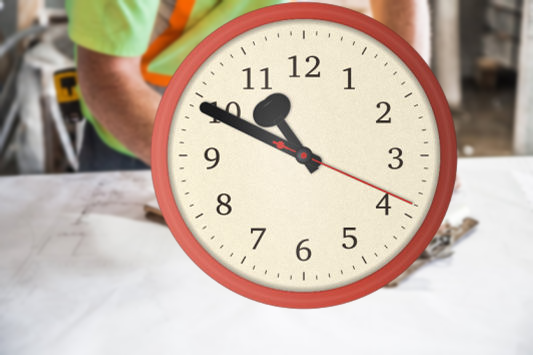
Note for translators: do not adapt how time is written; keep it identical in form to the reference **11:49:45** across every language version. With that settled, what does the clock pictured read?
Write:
**10:49:19**
